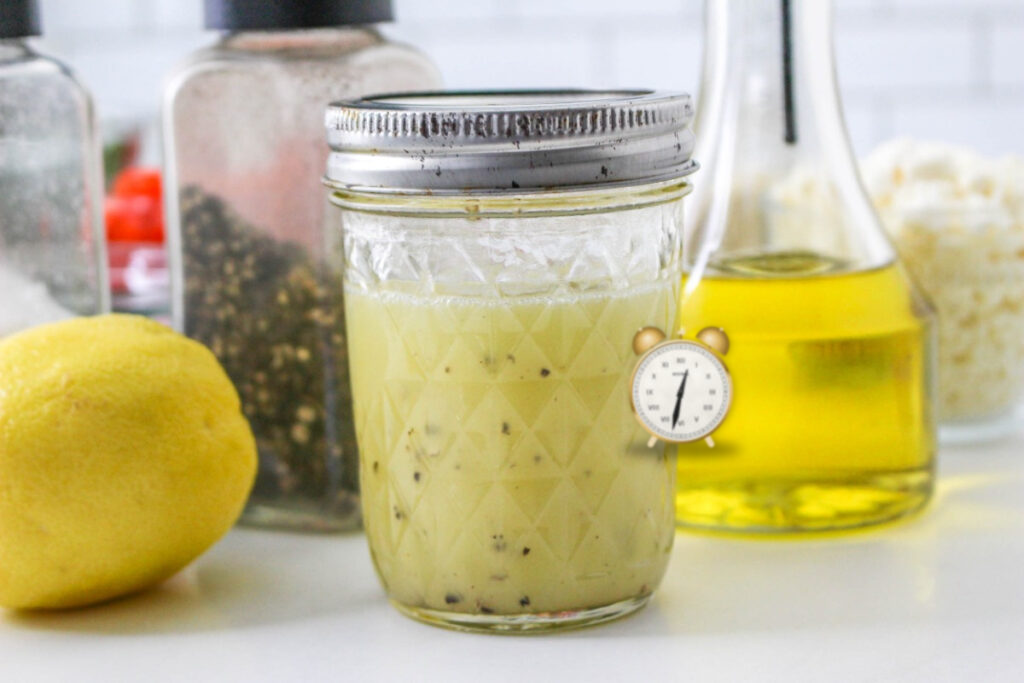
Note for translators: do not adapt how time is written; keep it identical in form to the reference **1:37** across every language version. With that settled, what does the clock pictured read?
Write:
**12:32**
